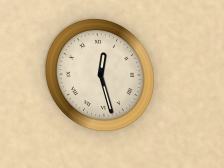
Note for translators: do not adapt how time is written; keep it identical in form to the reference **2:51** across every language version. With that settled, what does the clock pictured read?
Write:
**12:28**
